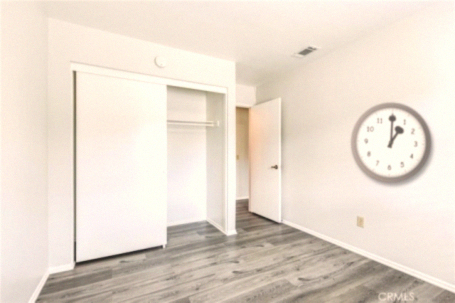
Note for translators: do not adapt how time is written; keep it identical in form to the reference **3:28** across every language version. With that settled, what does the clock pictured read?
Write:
**1:00**
